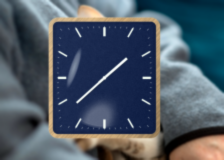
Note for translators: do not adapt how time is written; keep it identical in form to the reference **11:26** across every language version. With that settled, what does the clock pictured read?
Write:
**1:38**
